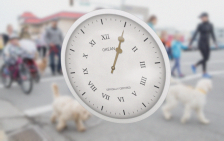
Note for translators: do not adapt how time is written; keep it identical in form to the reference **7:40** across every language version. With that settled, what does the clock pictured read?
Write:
**1:05**
